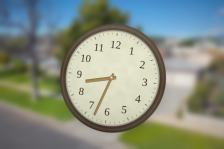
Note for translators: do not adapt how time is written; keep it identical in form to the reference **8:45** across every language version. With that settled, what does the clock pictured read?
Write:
**8:33**
